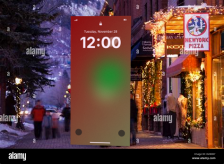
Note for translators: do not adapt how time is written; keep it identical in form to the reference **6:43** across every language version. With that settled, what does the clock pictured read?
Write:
**12:00**
